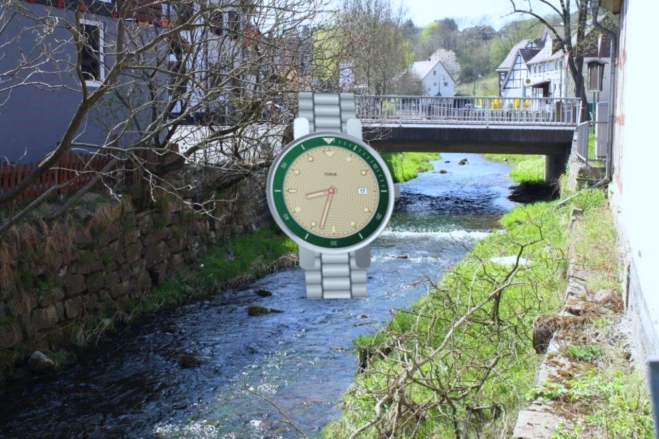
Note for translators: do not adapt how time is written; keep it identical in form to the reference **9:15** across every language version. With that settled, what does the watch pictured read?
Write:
**8:33**
